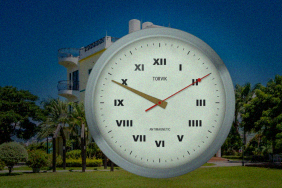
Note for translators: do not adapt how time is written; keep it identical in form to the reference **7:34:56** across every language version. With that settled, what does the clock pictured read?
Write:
**9:49:10**
